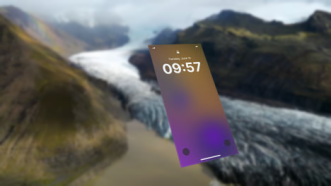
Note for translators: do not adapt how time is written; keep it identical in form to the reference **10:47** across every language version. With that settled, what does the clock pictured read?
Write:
**9:57**
